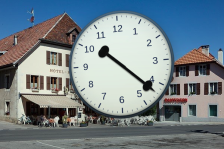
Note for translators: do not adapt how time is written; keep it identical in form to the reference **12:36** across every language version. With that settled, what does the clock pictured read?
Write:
**10:22**
